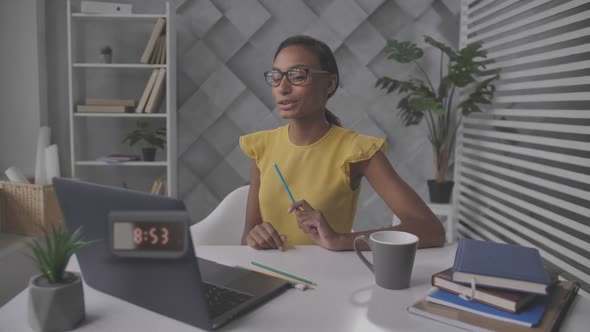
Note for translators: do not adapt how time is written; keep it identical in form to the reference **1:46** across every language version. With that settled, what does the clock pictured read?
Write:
**8:53**
